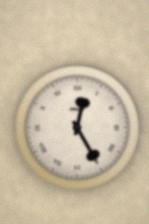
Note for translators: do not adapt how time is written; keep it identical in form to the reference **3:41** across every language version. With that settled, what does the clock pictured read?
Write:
**12:25**
